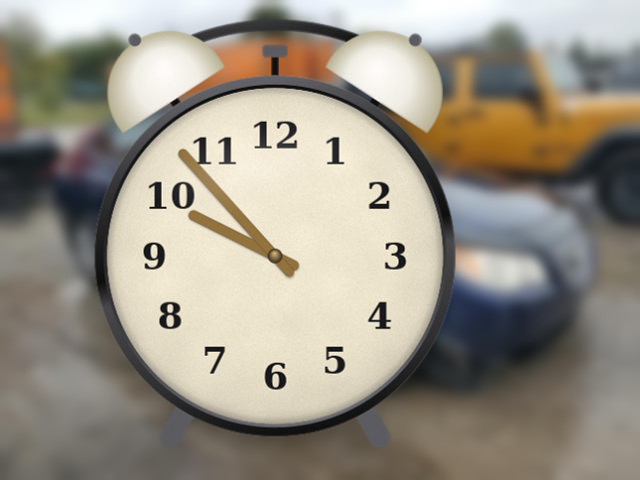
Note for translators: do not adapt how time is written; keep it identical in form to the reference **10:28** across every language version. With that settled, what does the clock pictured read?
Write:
**9:53**
